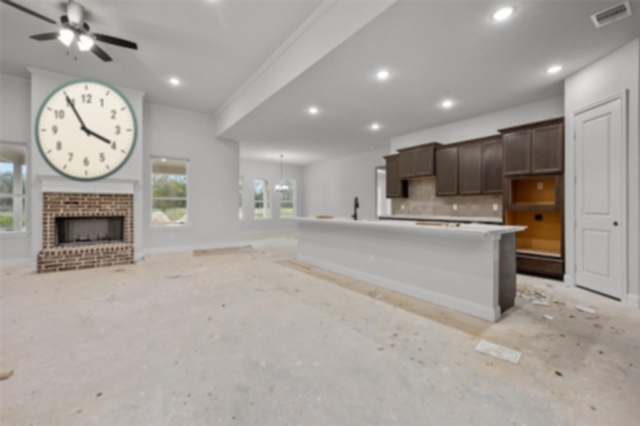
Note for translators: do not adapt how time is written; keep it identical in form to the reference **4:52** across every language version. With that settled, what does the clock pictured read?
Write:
**3:55**
